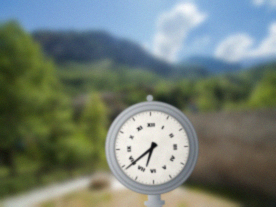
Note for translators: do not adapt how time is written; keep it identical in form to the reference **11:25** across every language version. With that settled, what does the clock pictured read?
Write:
**6:39**
